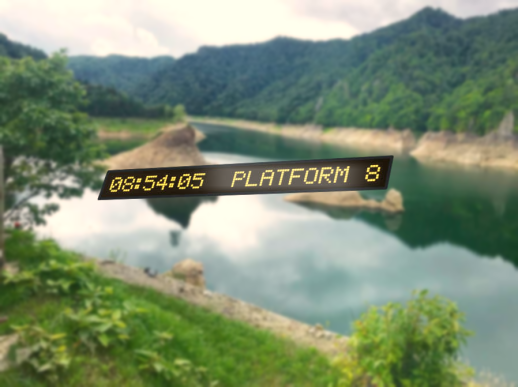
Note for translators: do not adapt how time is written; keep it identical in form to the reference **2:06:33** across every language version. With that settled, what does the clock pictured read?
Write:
**8:54:05**
